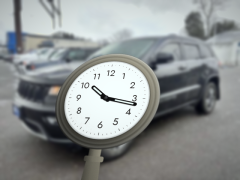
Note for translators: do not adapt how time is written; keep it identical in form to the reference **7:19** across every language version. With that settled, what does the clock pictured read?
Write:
**10:17**
